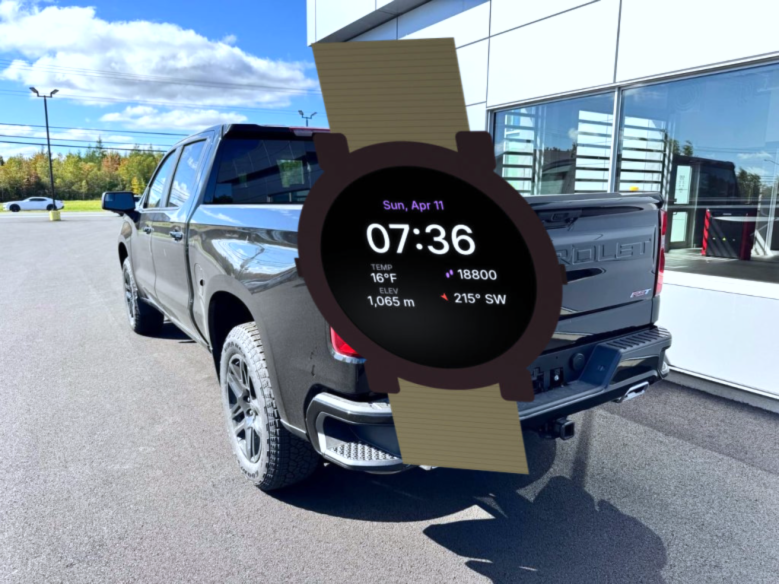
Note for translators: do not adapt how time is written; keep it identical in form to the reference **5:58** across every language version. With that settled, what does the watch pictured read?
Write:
**7:36**
